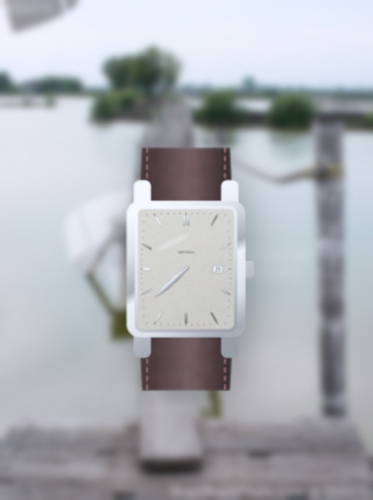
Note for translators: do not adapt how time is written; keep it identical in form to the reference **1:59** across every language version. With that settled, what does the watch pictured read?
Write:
**7:38**
